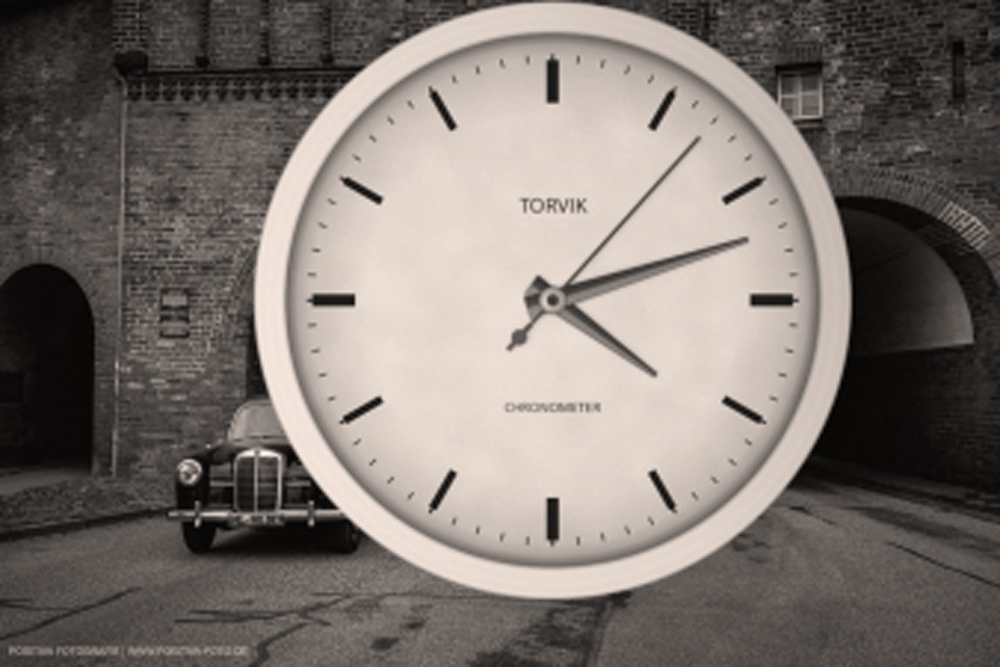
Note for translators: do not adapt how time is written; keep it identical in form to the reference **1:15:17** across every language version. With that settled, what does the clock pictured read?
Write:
**4:12:07**
